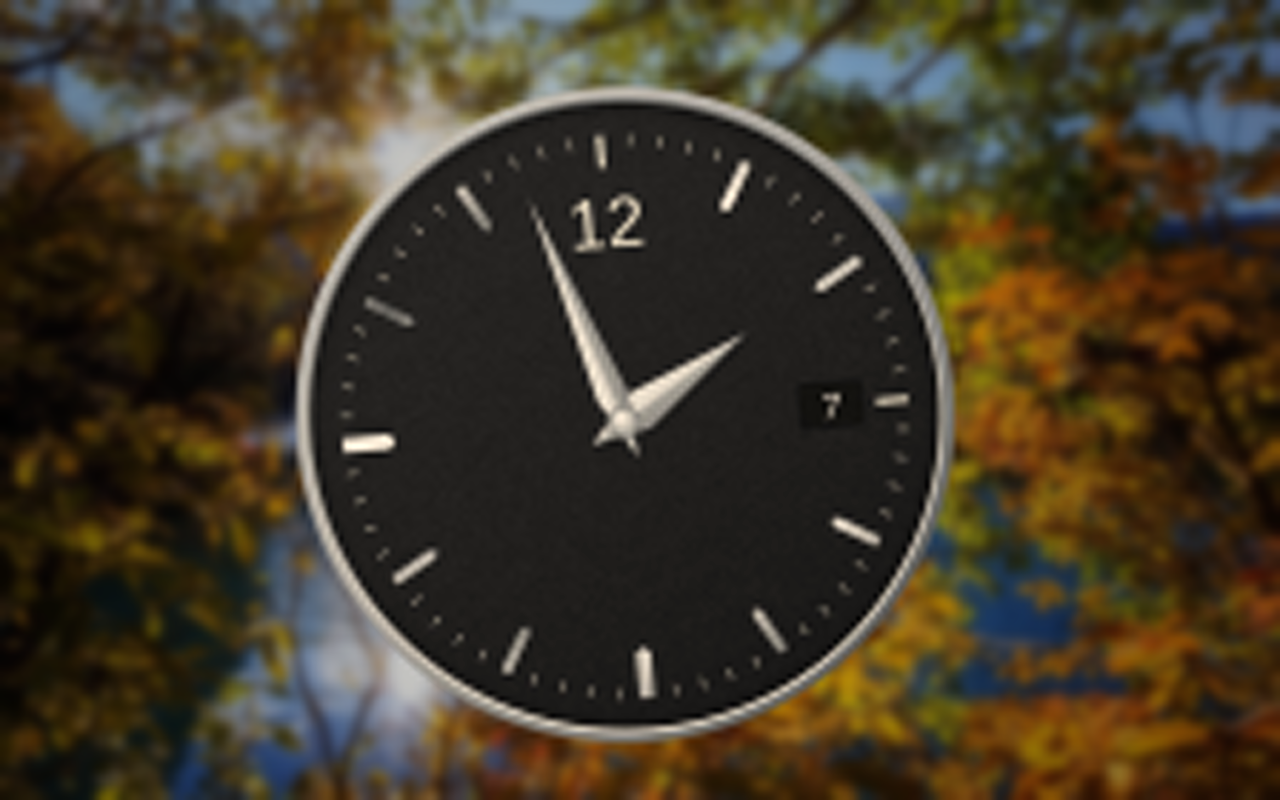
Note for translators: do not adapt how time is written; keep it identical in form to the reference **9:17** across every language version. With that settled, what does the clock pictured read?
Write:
**1:57**
